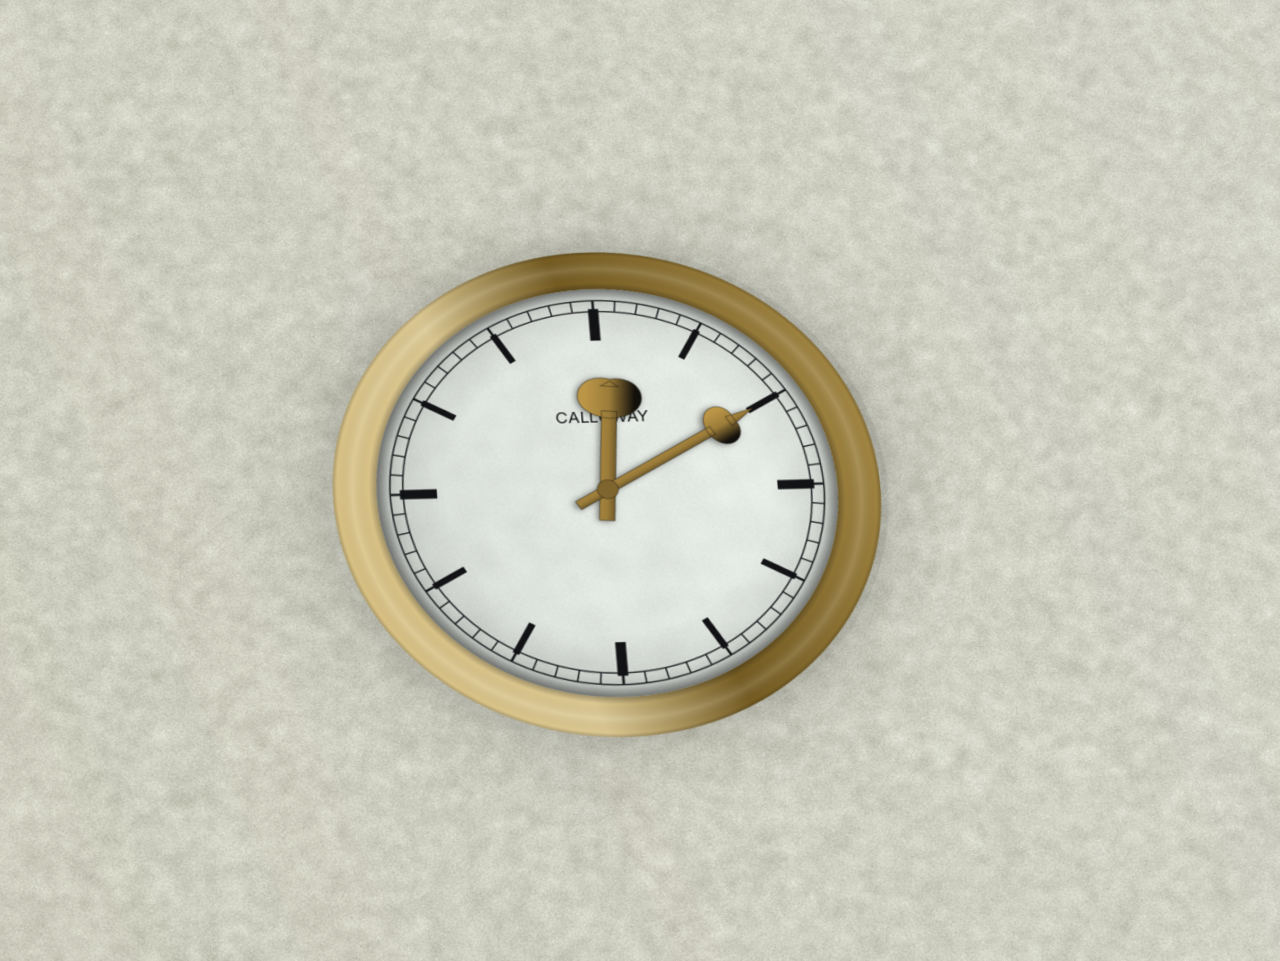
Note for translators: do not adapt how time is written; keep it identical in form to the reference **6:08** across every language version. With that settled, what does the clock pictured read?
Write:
**12:10**
